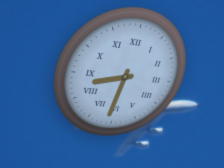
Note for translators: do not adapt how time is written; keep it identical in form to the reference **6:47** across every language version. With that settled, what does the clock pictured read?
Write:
**8:31**
